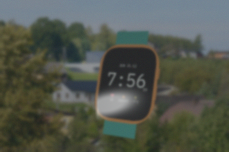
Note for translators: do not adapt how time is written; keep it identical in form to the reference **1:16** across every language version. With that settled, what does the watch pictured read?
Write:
**7:56**
